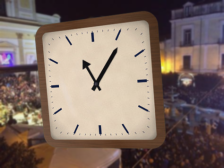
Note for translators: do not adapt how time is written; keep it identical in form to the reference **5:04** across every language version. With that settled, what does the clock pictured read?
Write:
**11:06**
